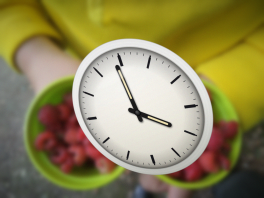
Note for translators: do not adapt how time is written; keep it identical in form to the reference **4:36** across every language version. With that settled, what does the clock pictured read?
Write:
**3:59**
